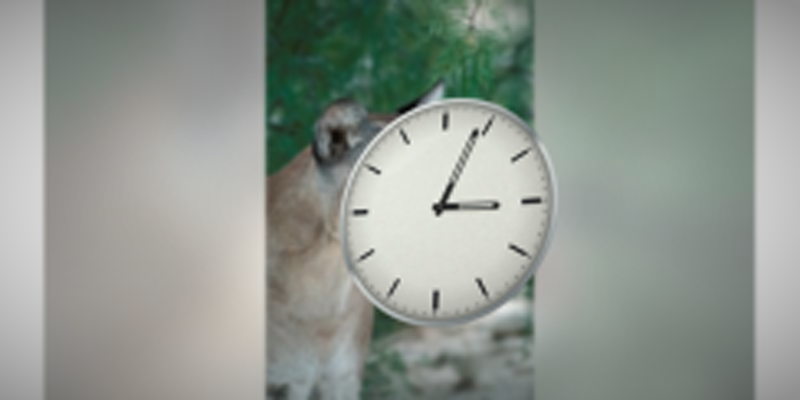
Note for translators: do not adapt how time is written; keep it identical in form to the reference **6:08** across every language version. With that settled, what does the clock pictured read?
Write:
**3:04**
